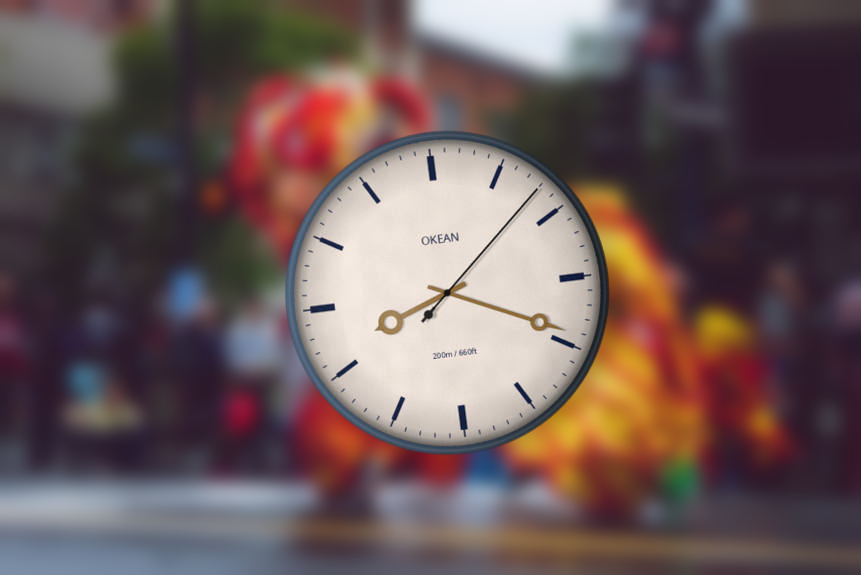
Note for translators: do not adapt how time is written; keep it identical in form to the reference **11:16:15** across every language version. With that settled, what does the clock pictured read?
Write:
**8:19:08**
